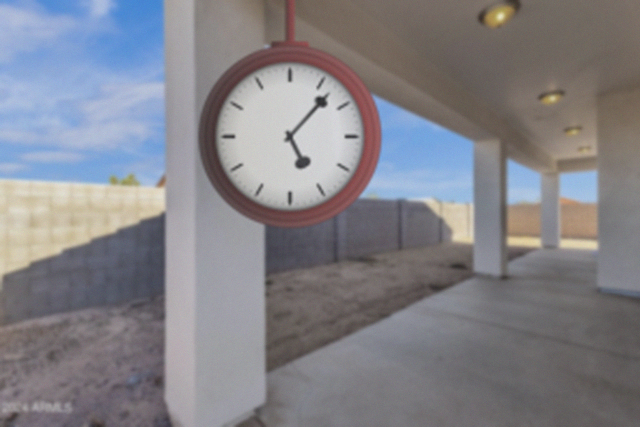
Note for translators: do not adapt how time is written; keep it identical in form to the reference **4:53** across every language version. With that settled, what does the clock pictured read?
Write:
**5:07**
